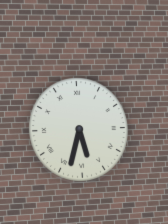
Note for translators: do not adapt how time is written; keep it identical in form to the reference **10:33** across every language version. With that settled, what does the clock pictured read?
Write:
**5:33**
